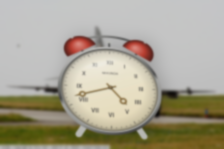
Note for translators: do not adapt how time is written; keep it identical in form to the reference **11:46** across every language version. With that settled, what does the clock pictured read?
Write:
**4:42**
